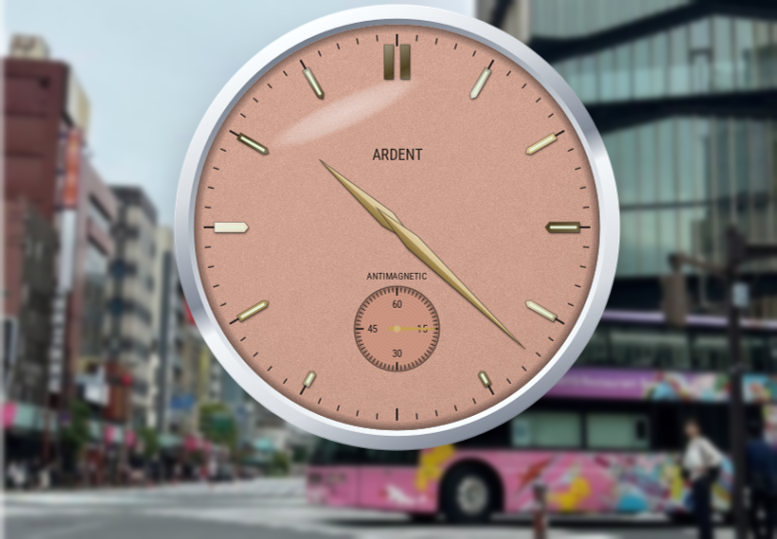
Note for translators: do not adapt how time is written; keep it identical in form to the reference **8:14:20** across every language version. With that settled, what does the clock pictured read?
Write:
**10:22:15**
